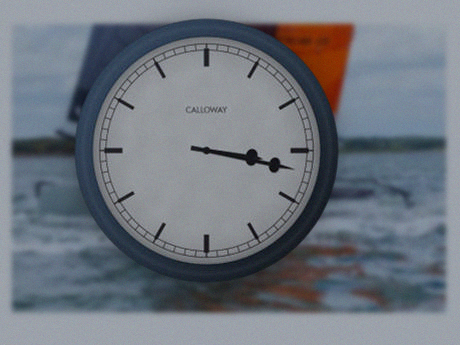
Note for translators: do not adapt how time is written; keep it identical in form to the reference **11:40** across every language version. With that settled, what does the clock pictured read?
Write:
**3:17**
